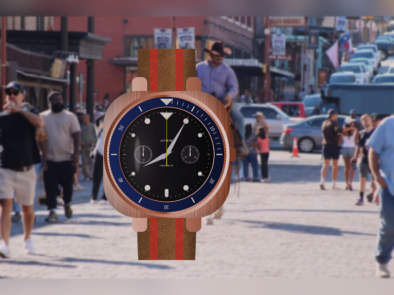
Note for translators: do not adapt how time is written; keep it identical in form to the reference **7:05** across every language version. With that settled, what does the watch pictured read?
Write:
**8:05**
